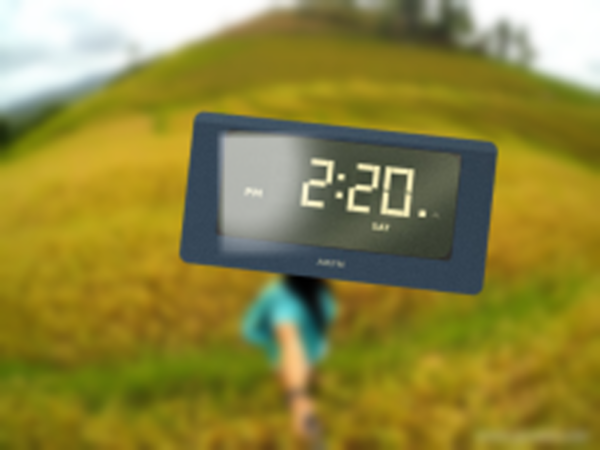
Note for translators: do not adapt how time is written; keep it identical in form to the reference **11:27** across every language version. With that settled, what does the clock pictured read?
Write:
**2:20**
